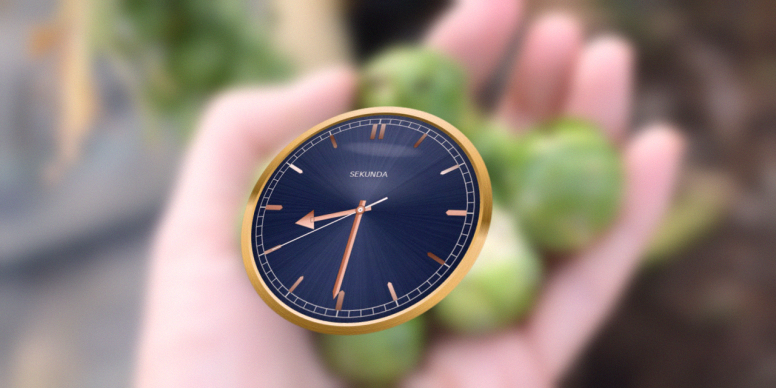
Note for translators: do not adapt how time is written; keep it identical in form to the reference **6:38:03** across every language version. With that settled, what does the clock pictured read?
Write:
**8:30:40**
